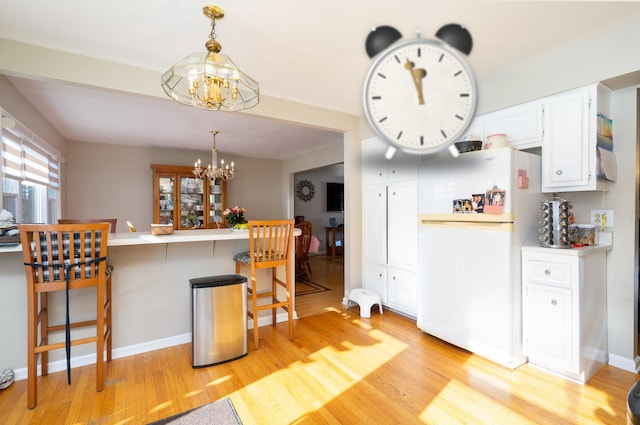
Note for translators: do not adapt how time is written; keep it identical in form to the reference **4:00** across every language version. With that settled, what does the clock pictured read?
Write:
**11:57**
